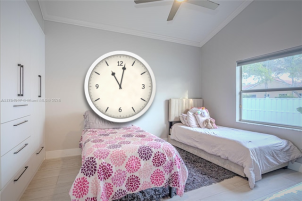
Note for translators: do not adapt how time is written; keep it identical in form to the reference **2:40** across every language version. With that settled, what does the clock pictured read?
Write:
**11:02**
